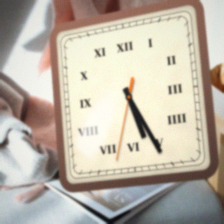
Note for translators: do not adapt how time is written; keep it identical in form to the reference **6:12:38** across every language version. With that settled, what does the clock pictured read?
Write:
**5:25:33**
